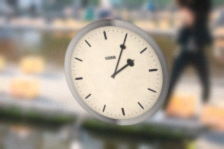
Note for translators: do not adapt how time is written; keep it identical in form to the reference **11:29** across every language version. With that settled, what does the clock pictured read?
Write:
**2:05**
